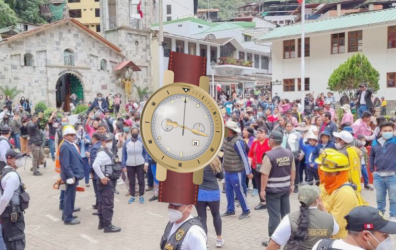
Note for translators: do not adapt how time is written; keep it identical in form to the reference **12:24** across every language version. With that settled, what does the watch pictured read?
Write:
**9:17**
